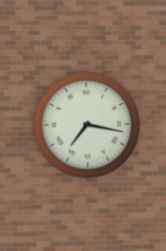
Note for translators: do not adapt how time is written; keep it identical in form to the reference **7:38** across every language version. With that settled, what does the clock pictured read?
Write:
**7:17**
